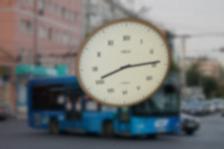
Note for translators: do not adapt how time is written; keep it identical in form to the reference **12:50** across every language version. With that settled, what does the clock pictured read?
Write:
**8:14**
